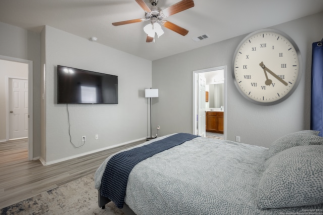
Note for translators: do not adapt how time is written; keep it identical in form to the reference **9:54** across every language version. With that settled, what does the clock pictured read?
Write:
**5:21**
